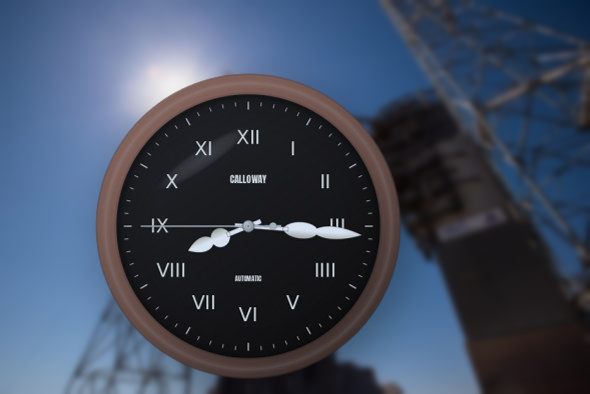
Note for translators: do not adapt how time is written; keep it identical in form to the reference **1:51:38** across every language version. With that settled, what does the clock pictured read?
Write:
**8:15:45**
